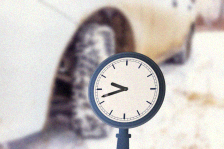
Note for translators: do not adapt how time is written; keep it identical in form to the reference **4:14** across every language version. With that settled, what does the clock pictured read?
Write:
**9:42**
